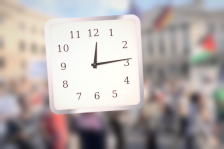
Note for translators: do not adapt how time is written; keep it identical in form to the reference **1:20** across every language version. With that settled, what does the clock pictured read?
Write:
**12:14**
